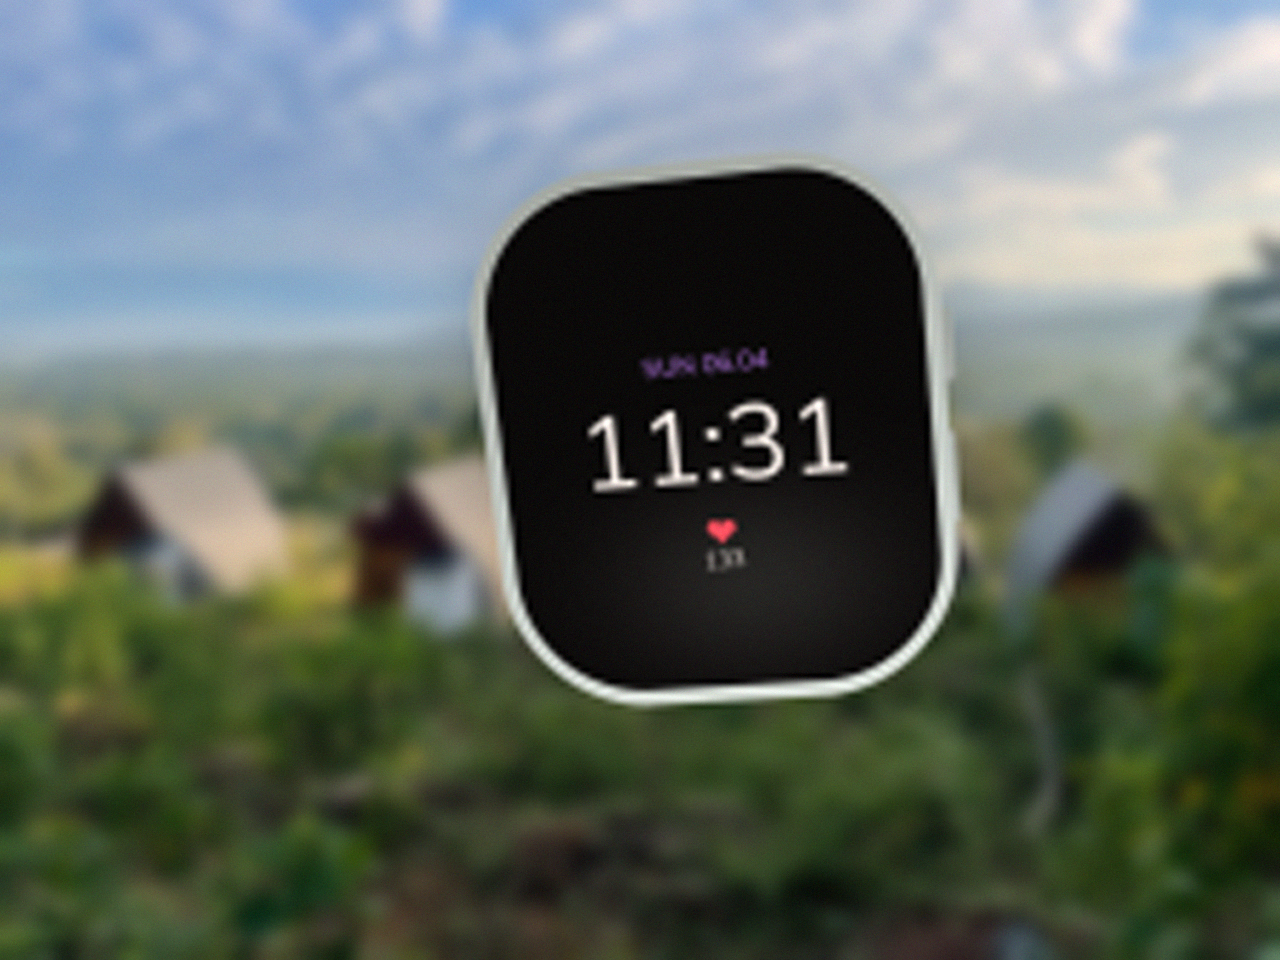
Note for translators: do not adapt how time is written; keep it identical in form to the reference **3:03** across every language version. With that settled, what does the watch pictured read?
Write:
**11:31**
